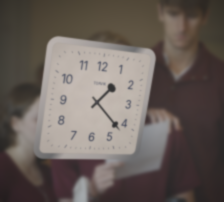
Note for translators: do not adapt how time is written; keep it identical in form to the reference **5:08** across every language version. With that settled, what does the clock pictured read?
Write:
**1:22**
